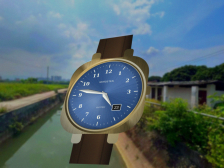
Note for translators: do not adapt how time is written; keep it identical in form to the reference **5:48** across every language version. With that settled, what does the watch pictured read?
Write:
**4:47**
